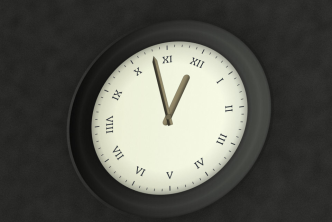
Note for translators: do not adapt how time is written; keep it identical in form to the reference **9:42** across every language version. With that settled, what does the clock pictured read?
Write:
**11:53**
